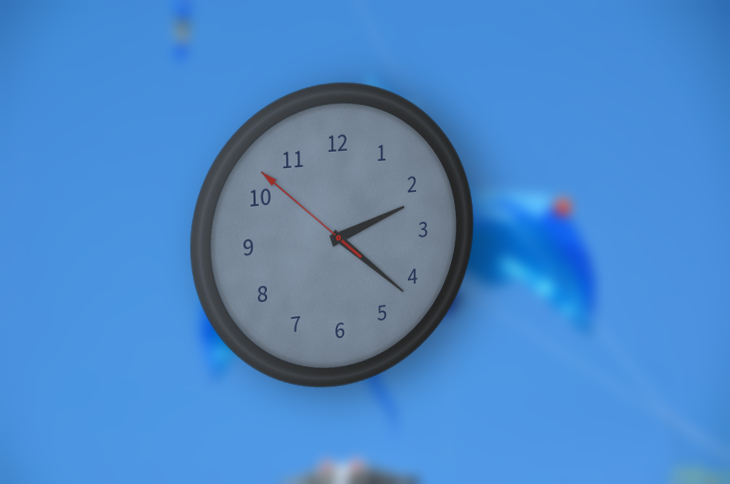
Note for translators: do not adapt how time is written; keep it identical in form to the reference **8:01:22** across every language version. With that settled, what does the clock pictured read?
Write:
**2:21:52**
